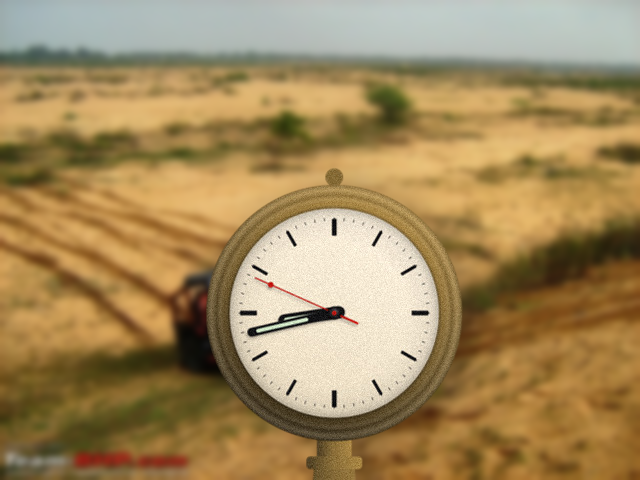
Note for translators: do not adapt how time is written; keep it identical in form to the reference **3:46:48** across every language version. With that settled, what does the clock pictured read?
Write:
**8:42:49**
